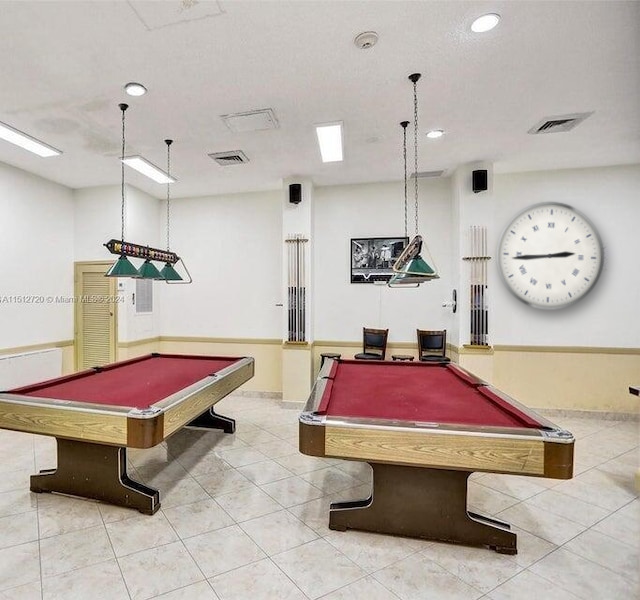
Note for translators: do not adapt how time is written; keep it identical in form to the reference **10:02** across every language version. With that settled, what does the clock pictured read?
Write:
**2:44**
